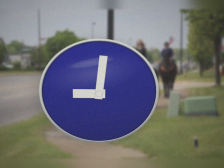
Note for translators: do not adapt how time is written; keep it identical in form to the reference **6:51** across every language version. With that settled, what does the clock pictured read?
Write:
**9:01**
